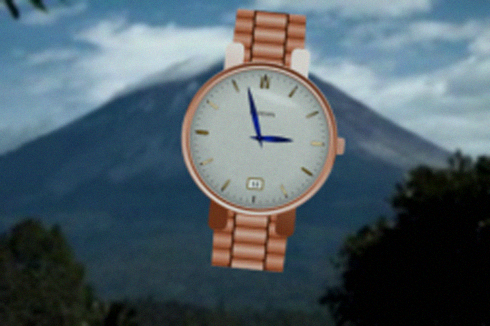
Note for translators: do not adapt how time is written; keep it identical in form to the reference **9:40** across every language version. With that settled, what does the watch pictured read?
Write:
**2:57**
